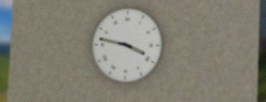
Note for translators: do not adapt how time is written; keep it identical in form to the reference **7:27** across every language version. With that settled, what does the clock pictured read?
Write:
**3:47**
